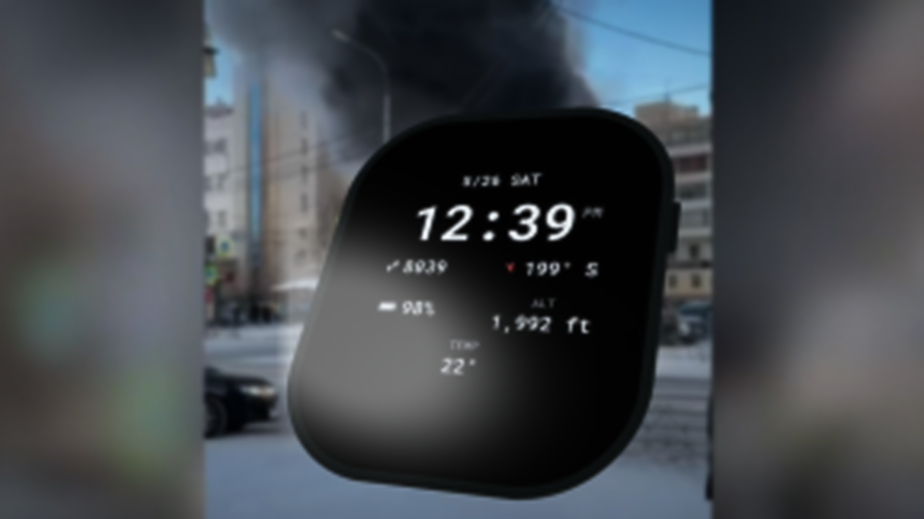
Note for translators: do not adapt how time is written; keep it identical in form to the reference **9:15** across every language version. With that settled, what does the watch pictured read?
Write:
**12:39**
